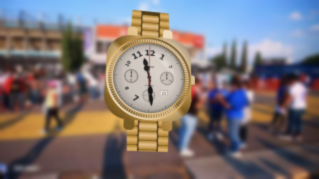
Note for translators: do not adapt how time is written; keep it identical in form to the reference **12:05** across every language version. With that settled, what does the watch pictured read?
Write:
**11:29**
